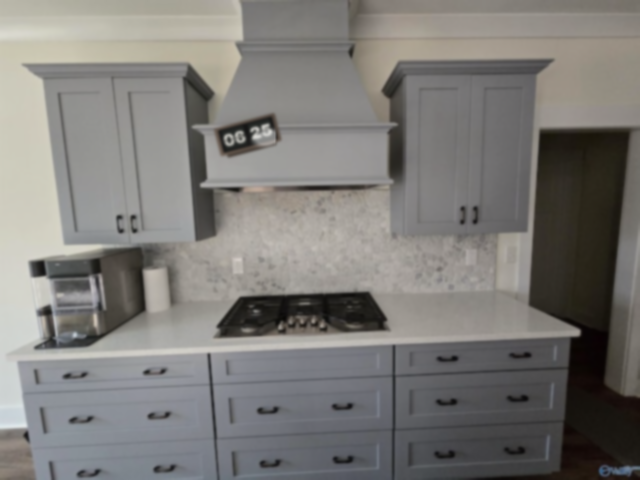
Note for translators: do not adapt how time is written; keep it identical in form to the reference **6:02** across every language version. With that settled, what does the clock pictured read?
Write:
**6:25**
